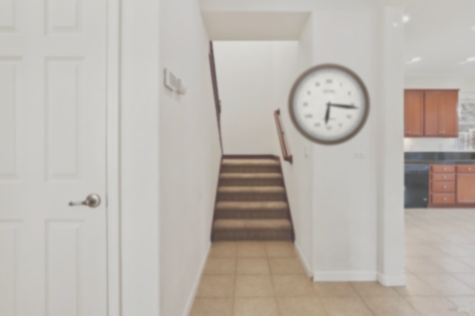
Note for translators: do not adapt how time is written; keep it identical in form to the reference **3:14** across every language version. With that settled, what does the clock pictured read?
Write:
**6:16**
